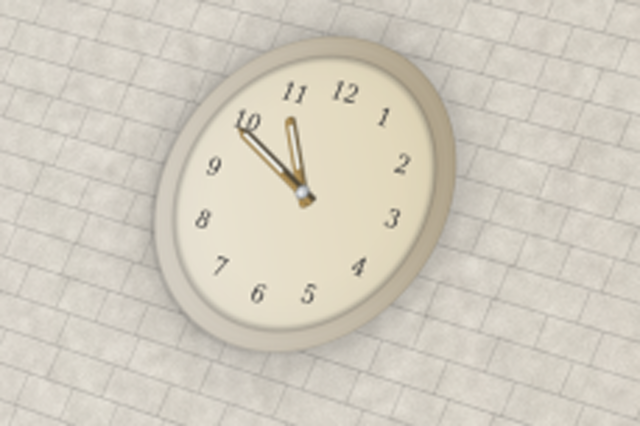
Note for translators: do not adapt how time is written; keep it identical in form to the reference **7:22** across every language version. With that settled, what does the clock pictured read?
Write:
**10:49**
